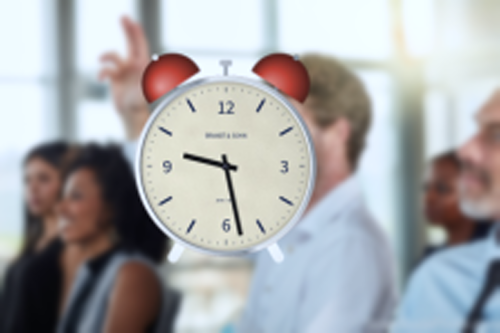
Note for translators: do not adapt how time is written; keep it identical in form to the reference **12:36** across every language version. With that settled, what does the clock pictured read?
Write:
**9:28**
